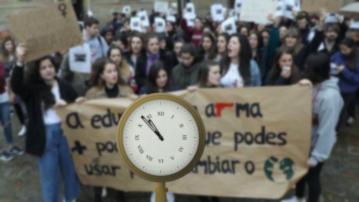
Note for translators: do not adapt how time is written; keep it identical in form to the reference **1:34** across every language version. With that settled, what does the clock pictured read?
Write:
**10:53**
